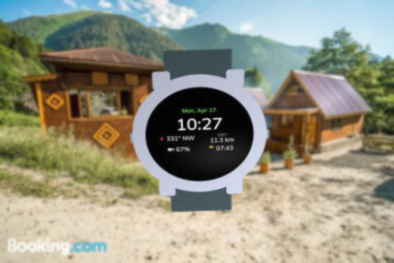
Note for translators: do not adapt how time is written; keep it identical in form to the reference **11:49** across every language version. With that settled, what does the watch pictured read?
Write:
**10:27**
